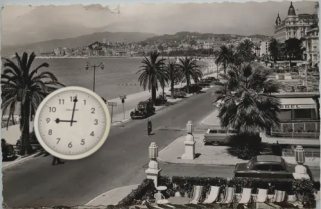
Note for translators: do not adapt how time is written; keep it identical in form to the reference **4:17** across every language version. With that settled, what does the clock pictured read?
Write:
**9:01**
